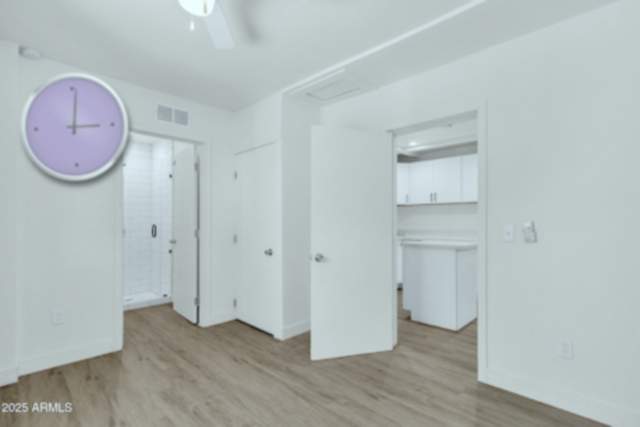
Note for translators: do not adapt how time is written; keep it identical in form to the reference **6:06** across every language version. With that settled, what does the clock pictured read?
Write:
**3:01**
